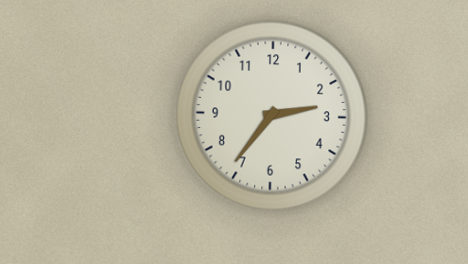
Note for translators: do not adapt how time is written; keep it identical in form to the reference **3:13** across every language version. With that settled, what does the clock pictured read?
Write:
**2:36**
